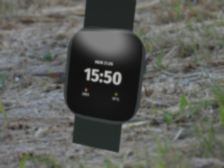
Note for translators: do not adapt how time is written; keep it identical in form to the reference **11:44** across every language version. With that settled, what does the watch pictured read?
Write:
**15:50**
